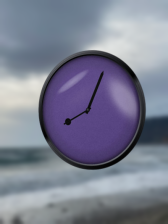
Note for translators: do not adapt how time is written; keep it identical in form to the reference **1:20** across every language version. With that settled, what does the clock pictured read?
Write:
**8:04**
